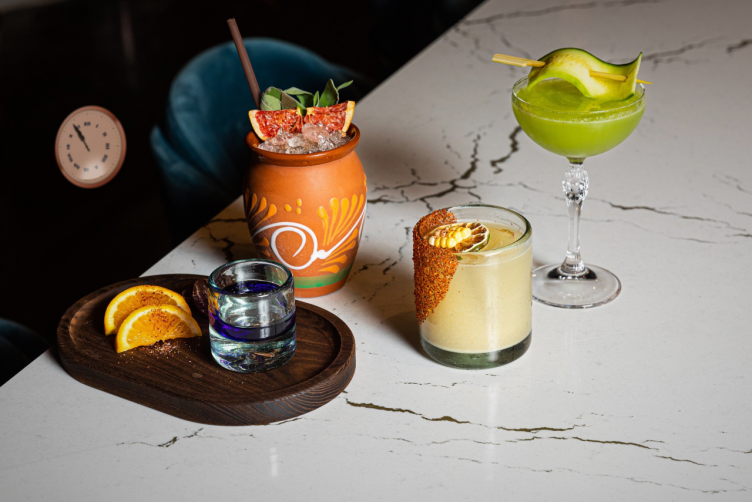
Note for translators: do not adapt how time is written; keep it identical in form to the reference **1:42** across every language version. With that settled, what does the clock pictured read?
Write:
**10:54**
